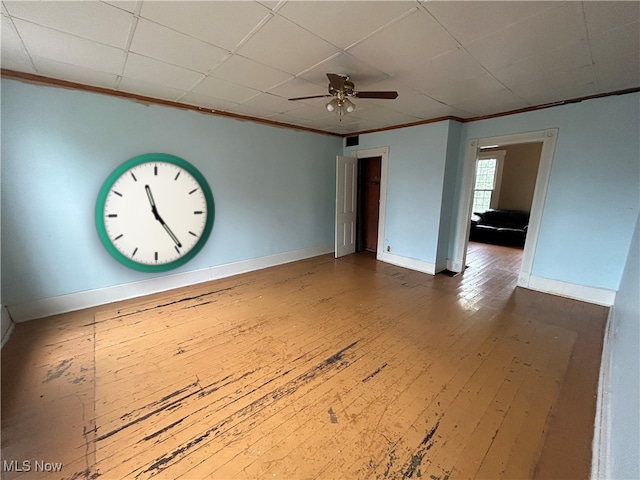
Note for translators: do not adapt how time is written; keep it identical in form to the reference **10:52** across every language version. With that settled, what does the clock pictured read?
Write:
**11:24**
